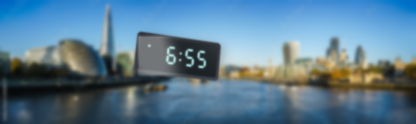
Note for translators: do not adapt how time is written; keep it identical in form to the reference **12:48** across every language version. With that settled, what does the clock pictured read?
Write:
**6:55**
